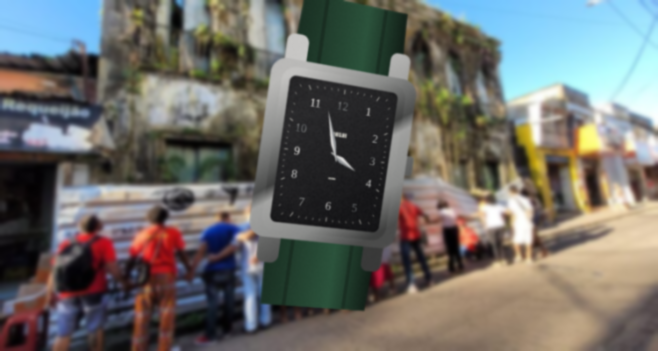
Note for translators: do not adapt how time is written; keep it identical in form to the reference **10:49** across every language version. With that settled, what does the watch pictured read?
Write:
**3:57**
